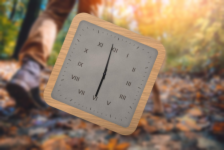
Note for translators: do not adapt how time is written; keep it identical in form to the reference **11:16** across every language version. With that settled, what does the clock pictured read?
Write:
**5:59**
